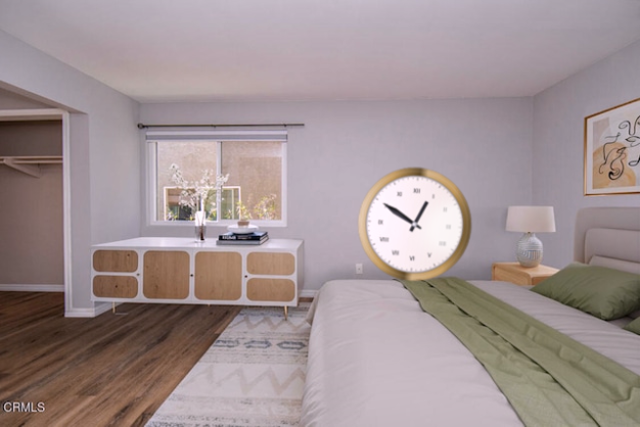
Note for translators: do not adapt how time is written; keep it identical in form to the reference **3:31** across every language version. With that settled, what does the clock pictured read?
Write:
**12:50**
